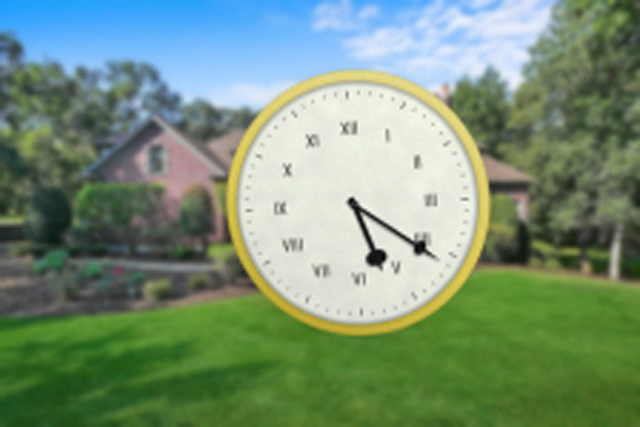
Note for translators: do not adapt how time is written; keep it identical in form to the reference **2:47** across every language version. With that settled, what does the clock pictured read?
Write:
**5:21**
